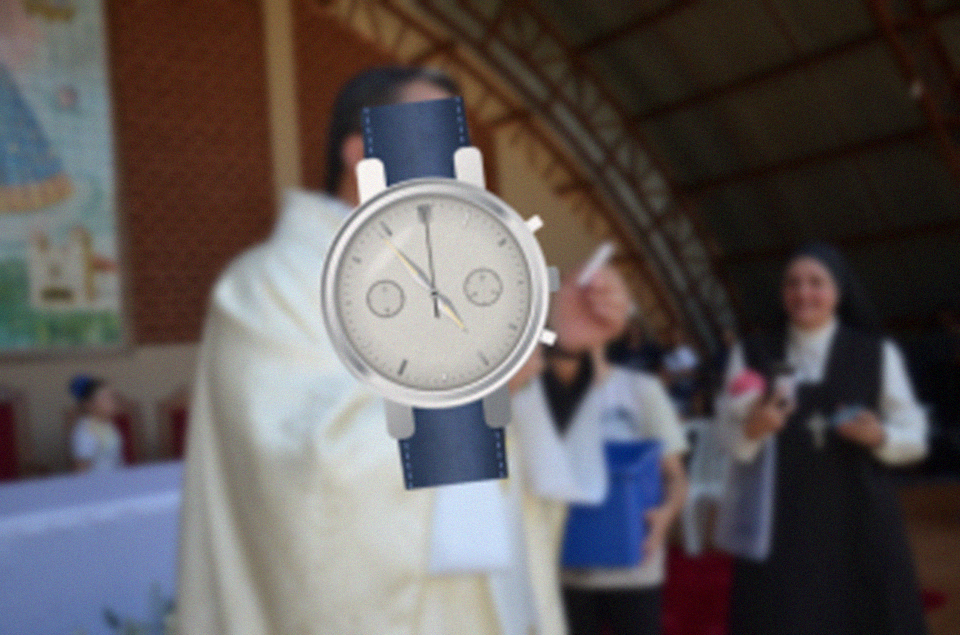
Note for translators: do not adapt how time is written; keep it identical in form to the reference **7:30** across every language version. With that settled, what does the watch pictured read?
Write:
**4:54**
